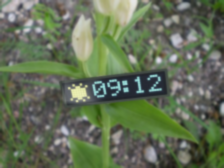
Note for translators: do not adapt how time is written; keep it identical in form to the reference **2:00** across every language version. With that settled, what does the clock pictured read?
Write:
**9:12**
